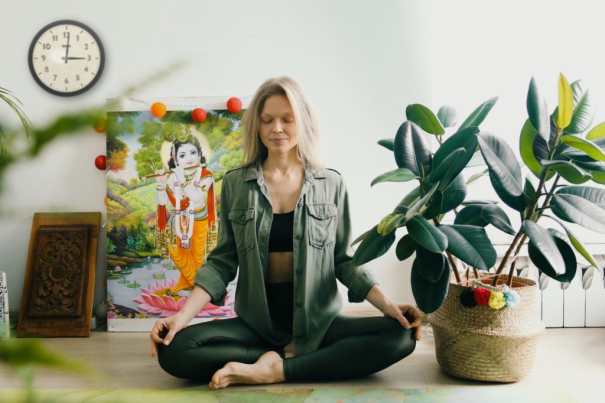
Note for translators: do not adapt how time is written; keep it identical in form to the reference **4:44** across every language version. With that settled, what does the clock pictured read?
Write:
**3:01**
